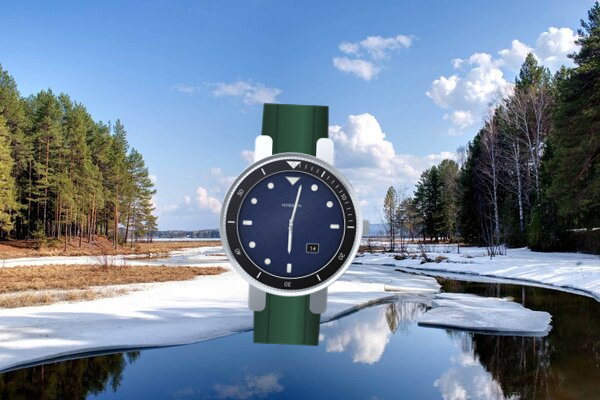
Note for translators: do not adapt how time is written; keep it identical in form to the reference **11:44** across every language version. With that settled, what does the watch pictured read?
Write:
**6:02**
